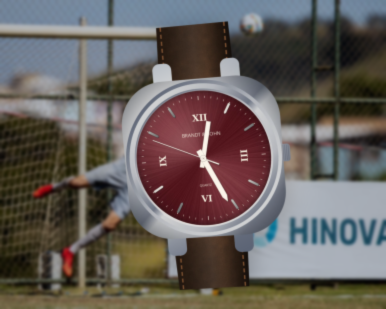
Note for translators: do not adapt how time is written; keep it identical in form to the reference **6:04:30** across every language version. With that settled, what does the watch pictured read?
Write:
**12:25:49**
